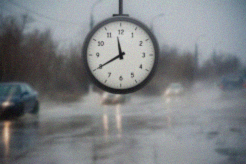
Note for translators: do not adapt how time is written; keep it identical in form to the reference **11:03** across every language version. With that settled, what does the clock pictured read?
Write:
**11:40**
